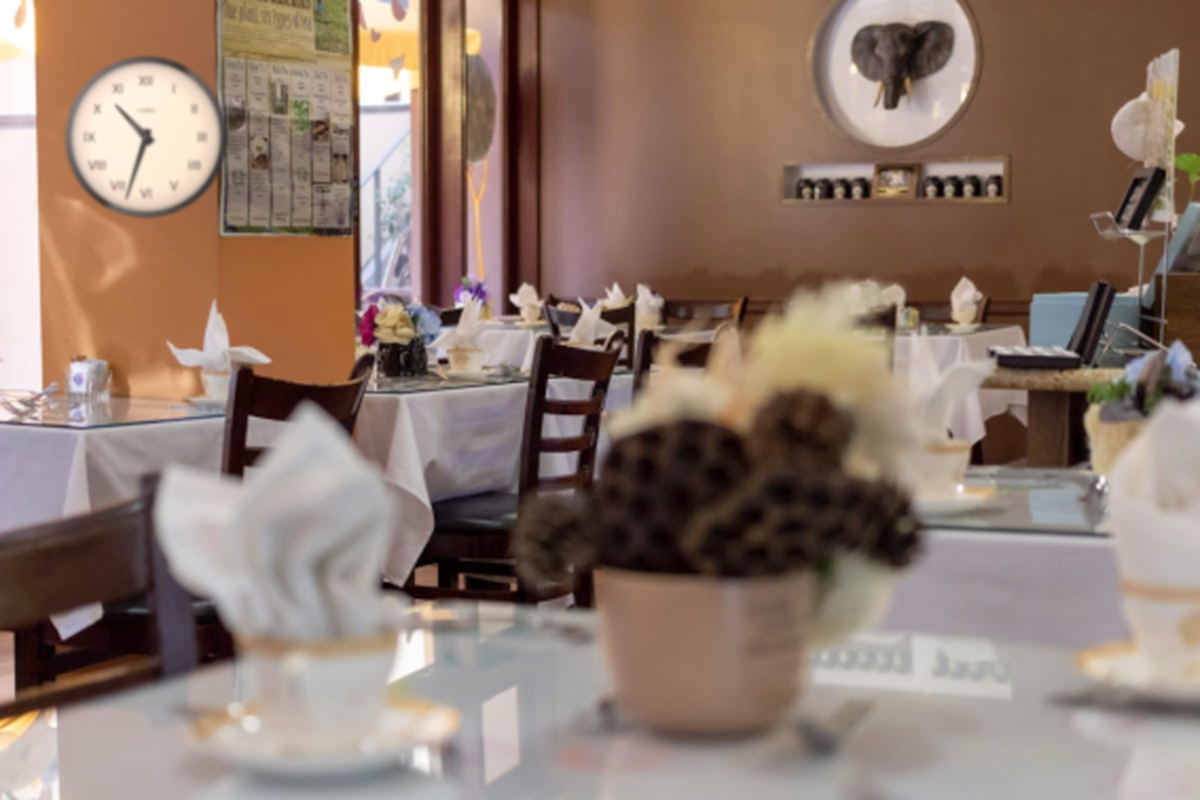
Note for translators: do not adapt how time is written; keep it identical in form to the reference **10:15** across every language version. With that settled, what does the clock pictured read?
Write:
**10:33**
